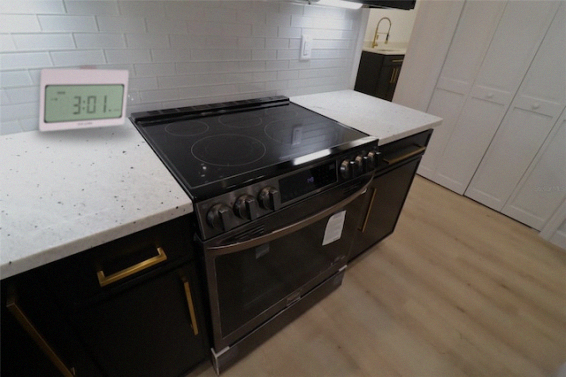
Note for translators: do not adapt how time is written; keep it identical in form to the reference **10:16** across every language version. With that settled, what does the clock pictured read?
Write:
**3:01**
